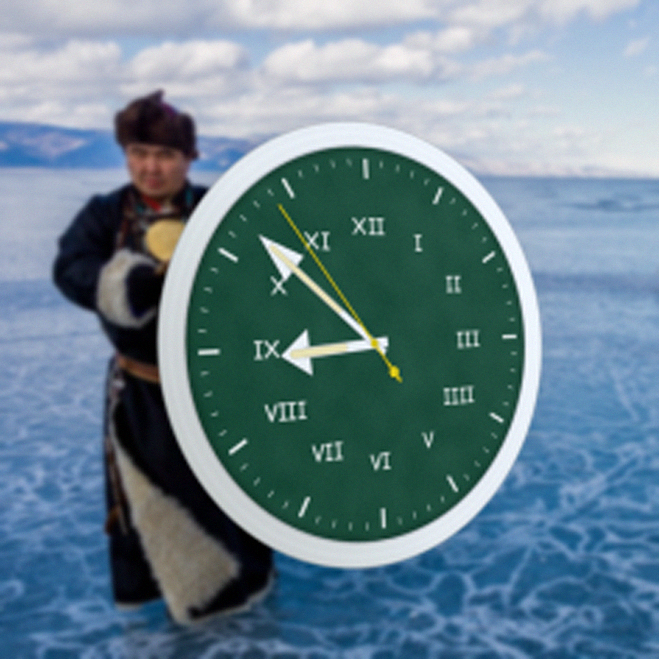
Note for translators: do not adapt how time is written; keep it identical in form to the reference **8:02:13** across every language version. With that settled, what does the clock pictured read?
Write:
**8:51:54**
